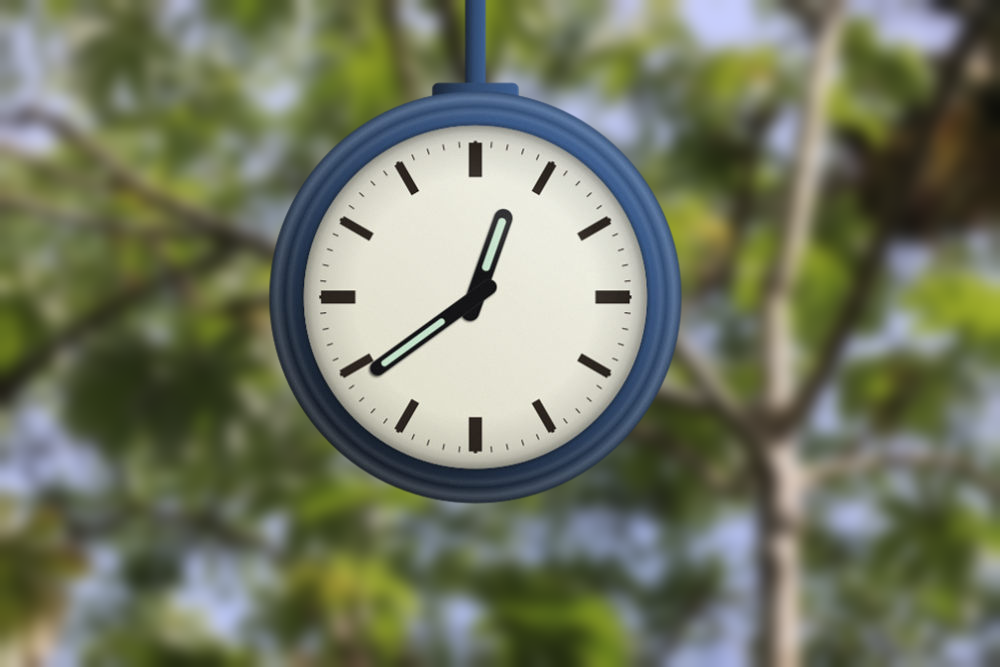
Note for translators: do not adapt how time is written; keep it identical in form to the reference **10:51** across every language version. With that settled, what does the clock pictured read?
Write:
**12:39**
